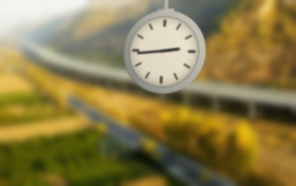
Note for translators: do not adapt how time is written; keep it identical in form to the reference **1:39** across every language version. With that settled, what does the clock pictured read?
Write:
**2:44**
